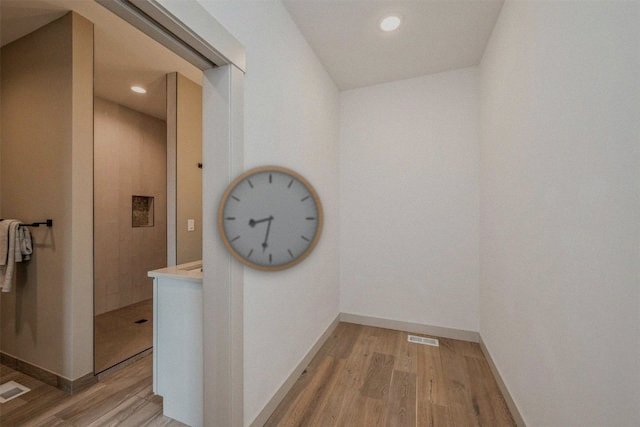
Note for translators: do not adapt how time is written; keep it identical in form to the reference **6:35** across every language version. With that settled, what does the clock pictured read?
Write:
**8:32**
